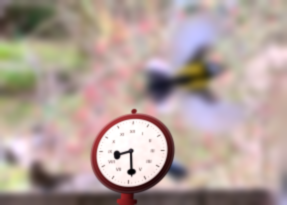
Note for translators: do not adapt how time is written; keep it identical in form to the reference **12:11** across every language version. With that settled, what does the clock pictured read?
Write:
**8:29**
